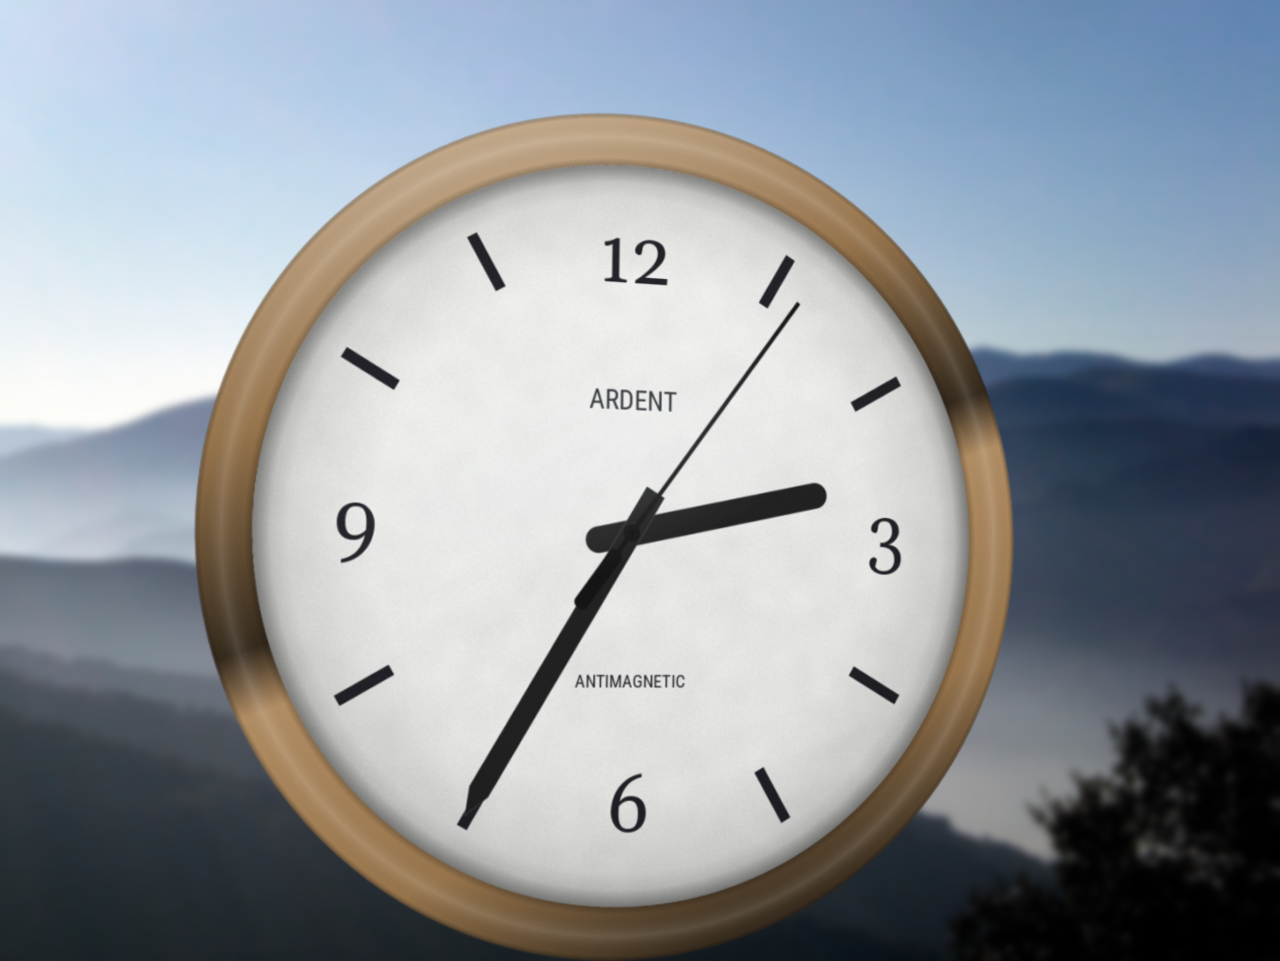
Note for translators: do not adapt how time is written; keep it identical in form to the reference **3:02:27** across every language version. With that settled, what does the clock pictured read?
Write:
**2:35:06**
